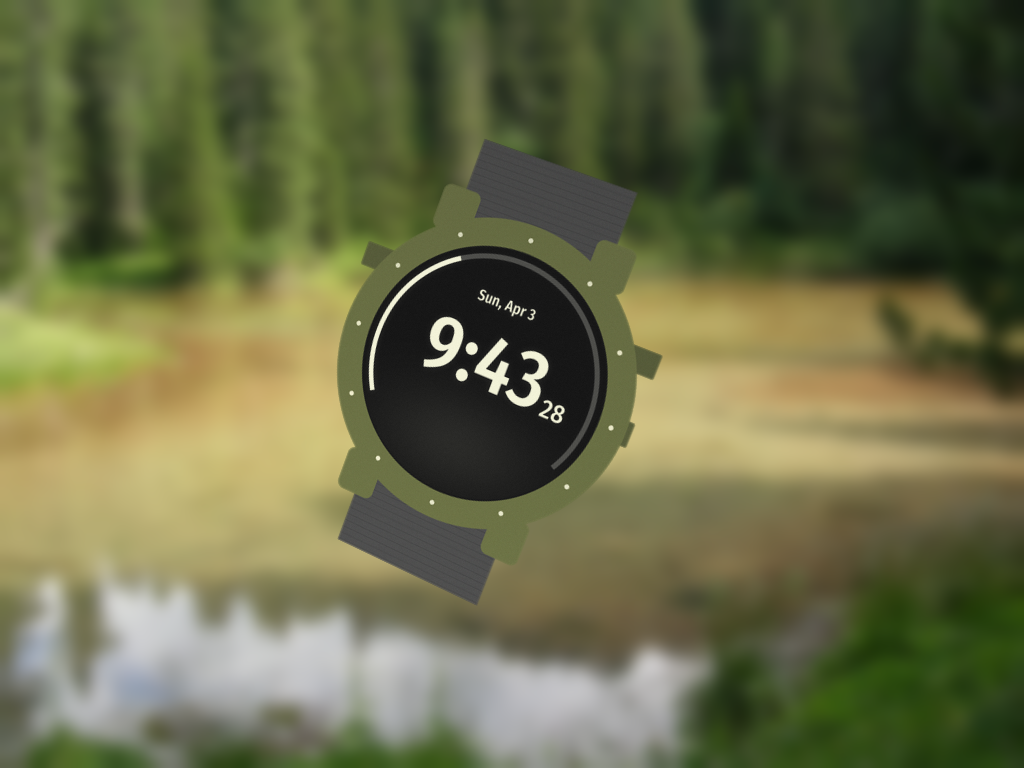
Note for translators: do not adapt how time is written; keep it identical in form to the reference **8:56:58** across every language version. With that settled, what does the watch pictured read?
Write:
**9:43:28**
